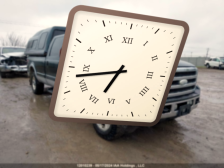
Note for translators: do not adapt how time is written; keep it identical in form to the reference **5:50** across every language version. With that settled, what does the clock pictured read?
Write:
**6:43**
